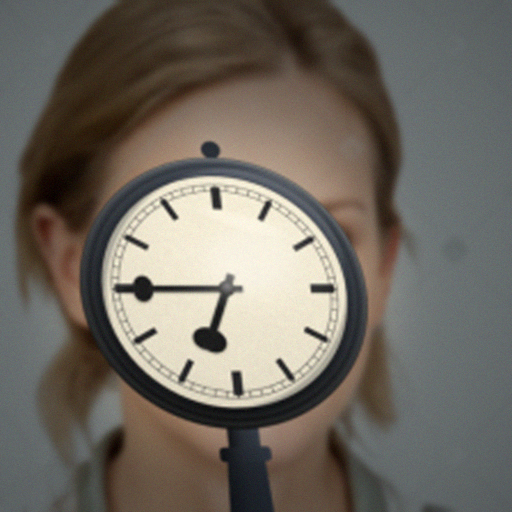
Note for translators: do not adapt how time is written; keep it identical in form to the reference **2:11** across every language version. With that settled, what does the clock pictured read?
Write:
**6:45**
